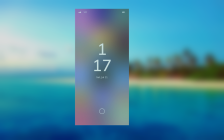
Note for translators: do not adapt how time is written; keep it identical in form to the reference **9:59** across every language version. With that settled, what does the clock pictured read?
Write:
**1:17**
